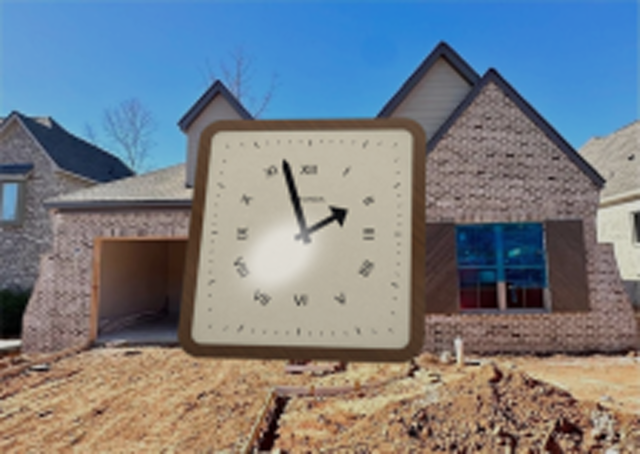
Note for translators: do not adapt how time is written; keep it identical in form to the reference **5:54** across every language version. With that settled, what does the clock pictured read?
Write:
**1:57**
